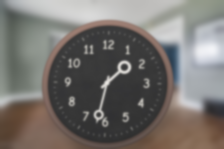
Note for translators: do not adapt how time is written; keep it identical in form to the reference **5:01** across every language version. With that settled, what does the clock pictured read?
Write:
**1:32**
